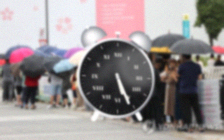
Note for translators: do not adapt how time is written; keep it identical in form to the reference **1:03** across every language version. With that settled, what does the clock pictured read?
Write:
**5:26**
